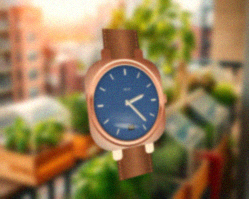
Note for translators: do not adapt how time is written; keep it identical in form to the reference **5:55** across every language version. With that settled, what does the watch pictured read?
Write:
**2:23**
